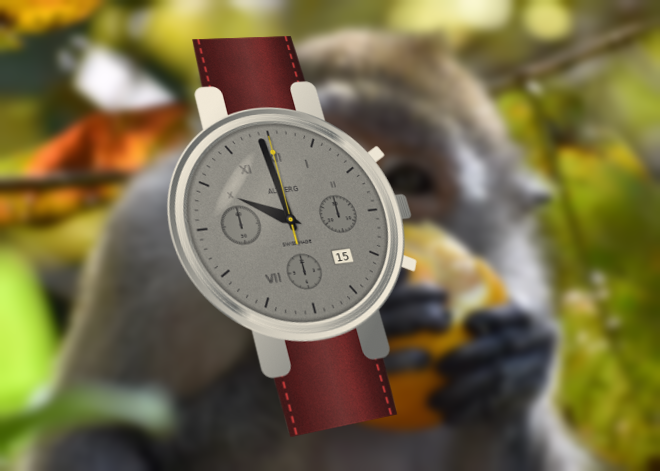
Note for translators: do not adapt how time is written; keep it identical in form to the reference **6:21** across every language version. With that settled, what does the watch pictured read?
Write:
**9:59**
